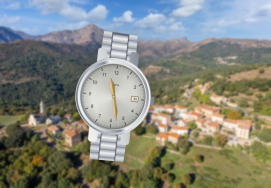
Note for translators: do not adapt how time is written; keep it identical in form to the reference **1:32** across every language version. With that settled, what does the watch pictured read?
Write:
**11:28**
